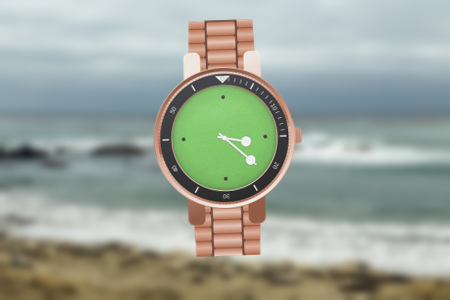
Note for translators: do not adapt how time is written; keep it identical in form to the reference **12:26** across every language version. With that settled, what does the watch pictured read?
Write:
**3:22**
